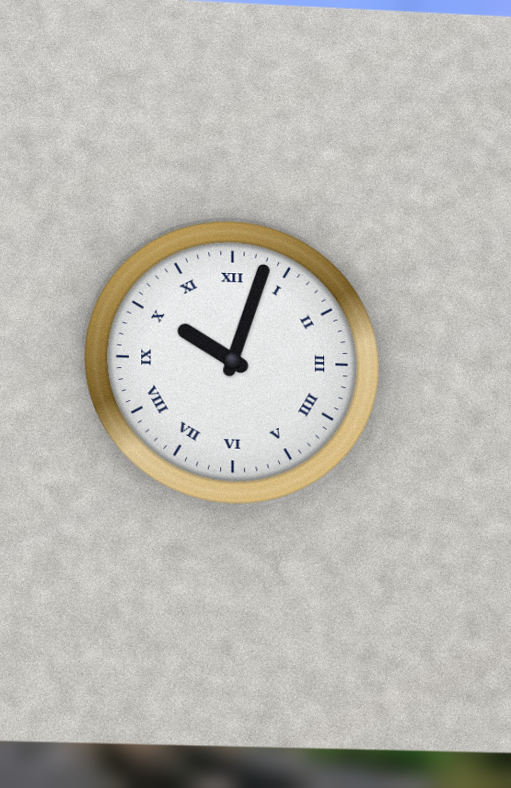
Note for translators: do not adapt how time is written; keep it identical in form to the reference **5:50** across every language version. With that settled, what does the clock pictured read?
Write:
**10:03**
